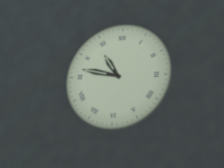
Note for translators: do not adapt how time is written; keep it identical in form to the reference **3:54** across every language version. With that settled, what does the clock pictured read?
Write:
**10:47**
